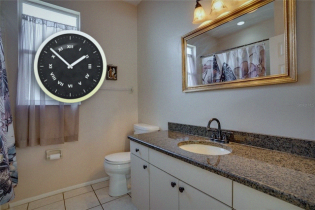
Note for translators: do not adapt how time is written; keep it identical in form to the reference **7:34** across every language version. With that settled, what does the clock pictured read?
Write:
**1:52**
